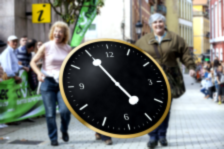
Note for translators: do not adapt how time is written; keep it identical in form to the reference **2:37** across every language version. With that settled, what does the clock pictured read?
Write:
**4:55**
